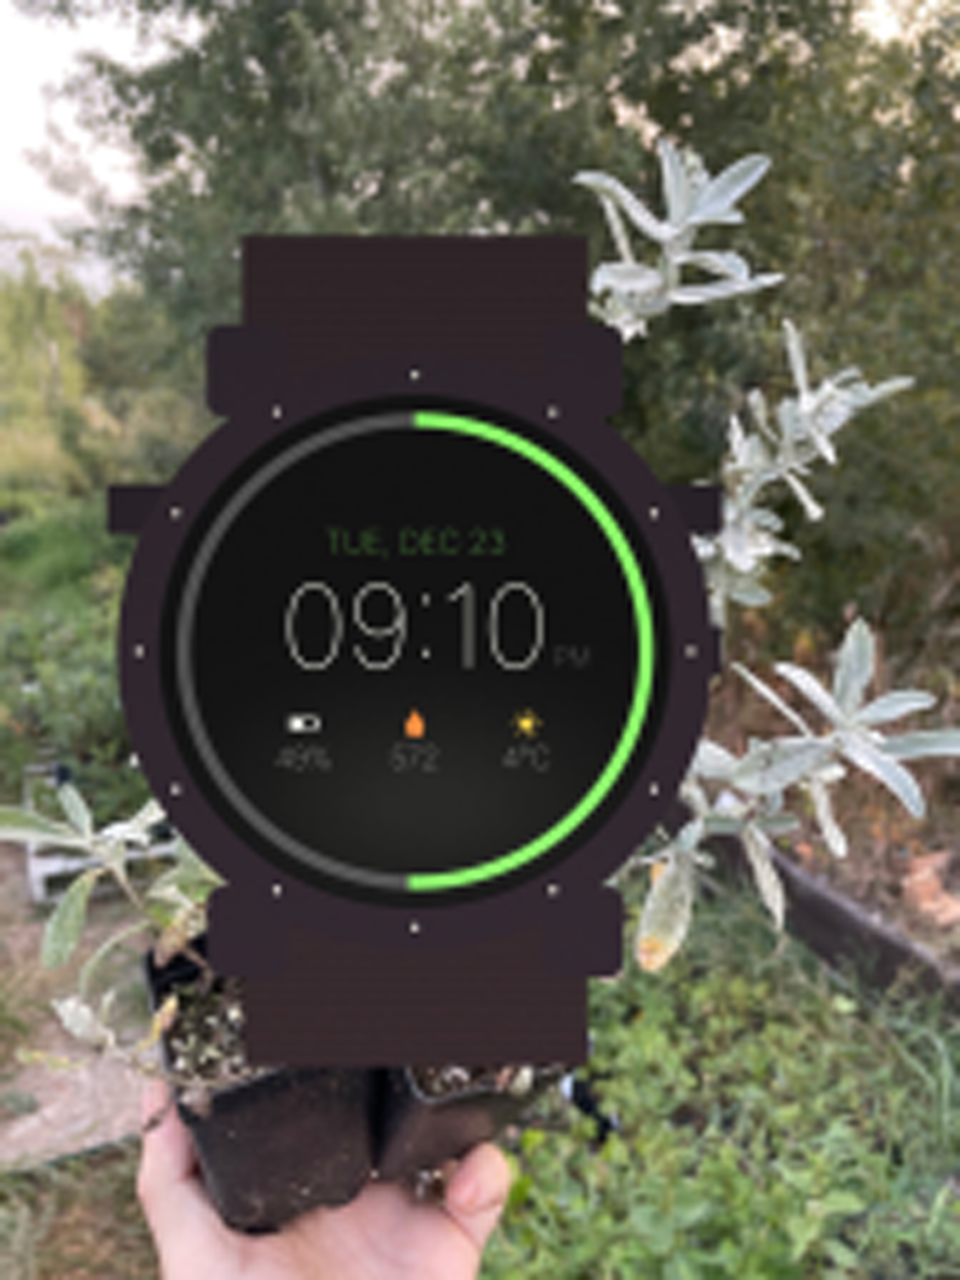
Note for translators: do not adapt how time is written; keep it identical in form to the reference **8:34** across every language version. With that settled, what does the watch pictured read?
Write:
**9:10**
